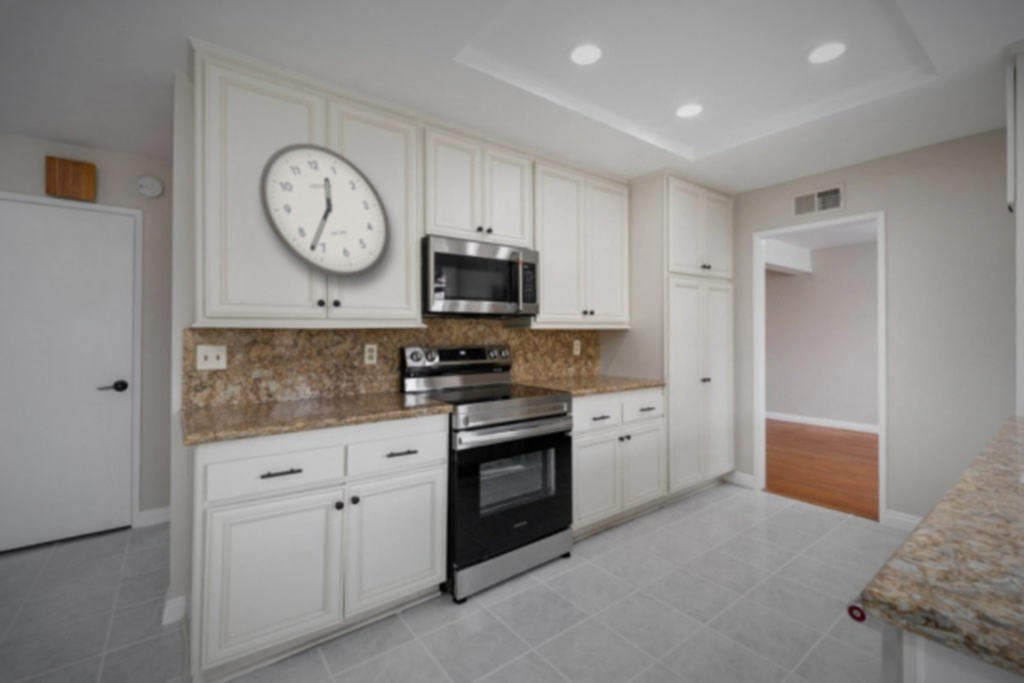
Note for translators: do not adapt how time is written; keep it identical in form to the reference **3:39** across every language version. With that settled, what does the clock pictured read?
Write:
**12:37**
